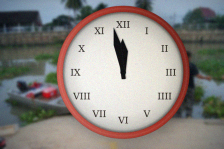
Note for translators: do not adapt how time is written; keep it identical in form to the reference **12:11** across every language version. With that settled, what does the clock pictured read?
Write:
**11:58**
